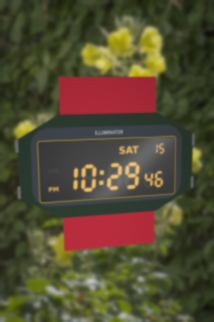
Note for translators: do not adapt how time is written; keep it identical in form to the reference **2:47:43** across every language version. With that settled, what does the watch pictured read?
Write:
**10:29:46**
